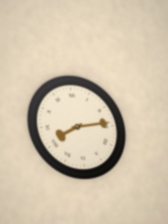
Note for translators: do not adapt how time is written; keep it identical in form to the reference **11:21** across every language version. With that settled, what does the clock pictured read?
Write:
**8:14**
